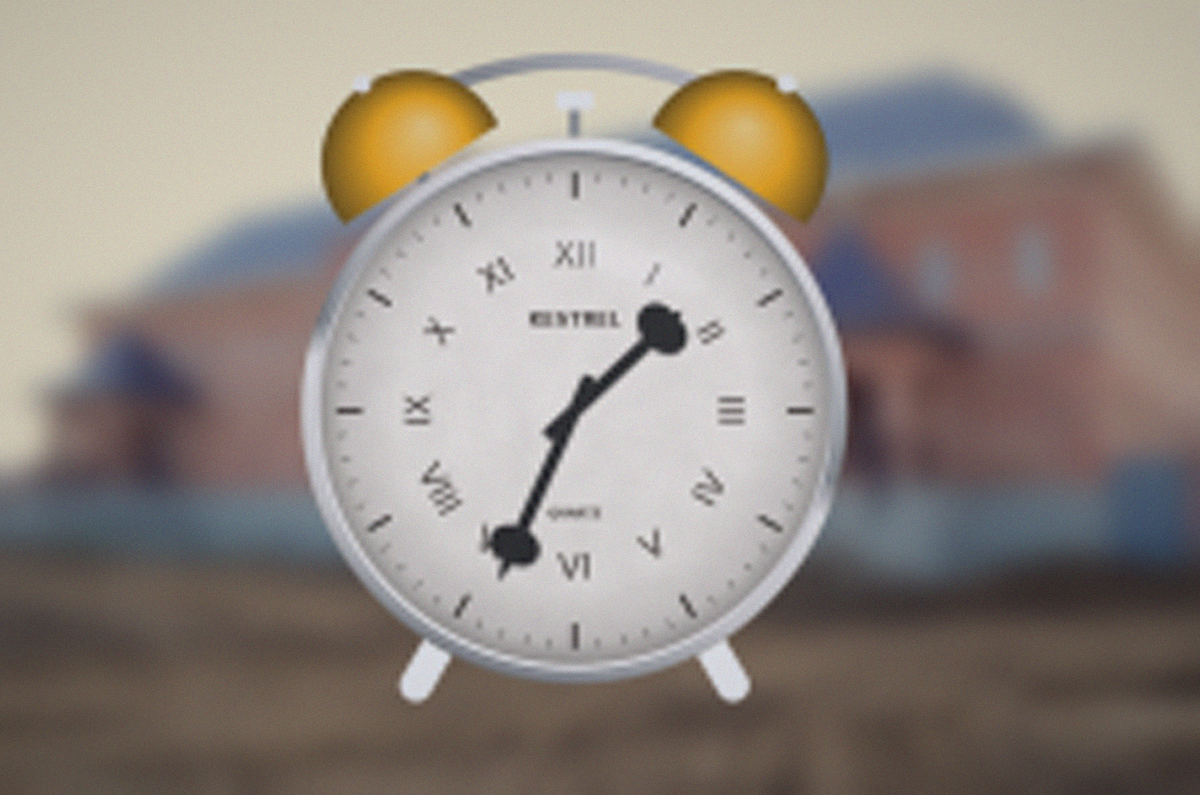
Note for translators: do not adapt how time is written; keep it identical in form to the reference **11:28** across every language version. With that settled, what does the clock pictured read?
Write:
**1:34**
